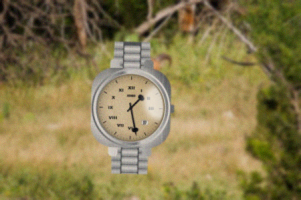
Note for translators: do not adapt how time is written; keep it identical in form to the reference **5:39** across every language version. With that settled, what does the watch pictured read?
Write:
**1:28**
